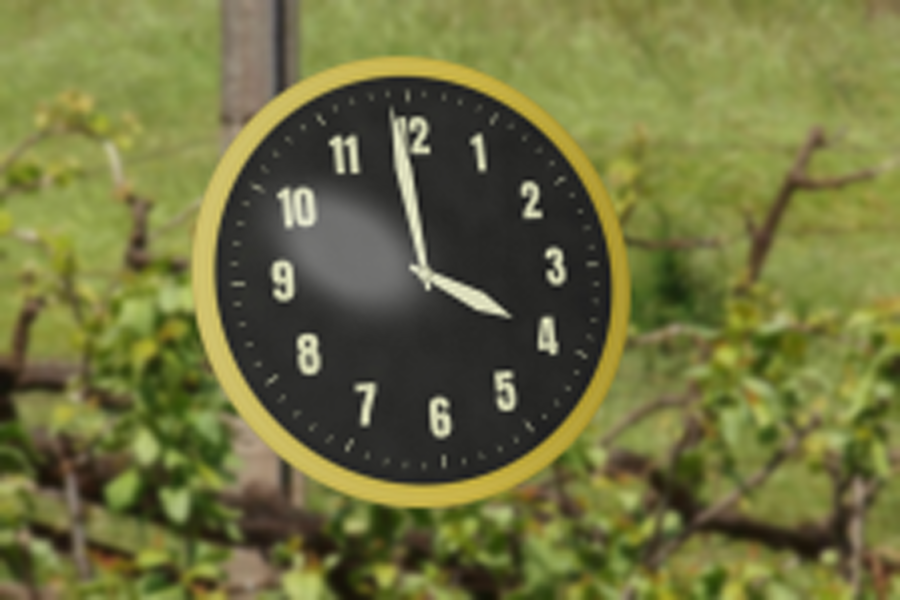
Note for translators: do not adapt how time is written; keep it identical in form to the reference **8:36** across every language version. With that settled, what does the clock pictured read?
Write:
**3:59**
